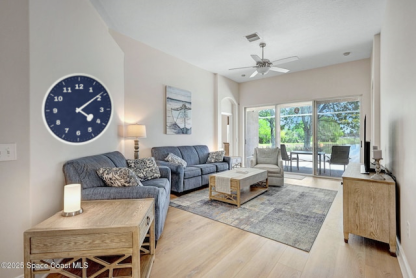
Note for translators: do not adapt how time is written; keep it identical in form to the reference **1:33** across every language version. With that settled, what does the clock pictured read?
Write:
**4:09**
